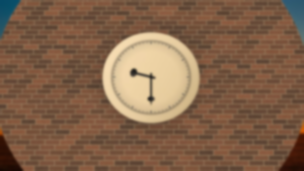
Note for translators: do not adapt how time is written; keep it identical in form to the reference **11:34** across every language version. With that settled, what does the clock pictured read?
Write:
**9:30**
